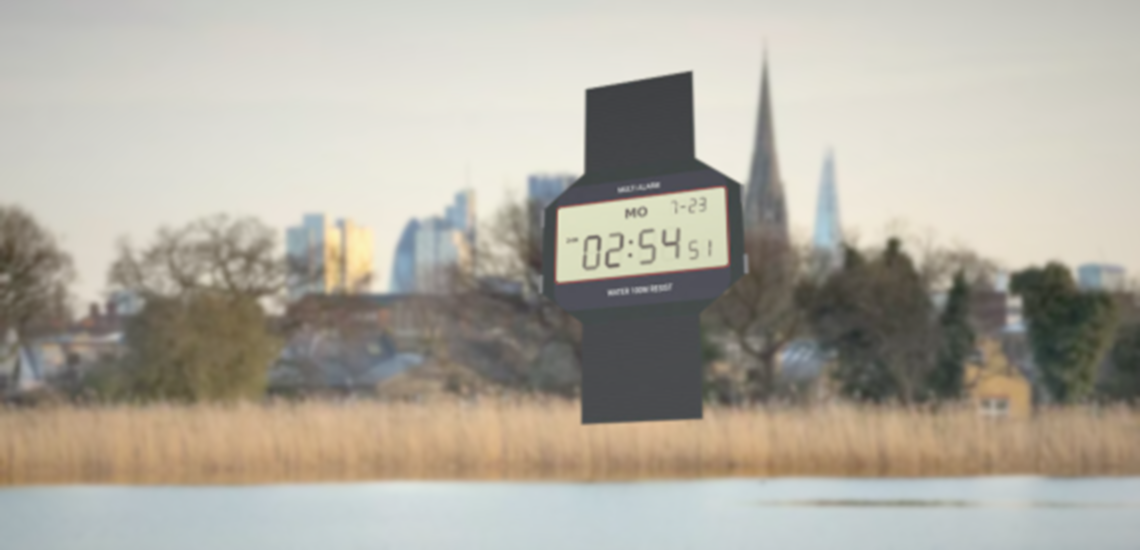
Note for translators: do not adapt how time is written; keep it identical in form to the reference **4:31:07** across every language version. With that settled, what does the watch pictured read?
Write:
**2:54:51**
